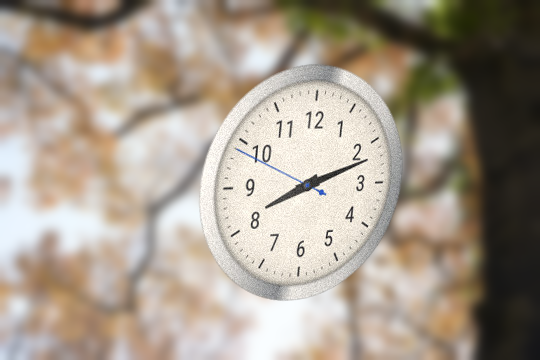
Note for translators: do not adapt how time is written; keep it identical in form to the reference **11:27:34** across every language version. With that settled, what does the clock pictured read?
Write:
**8:11:49**
